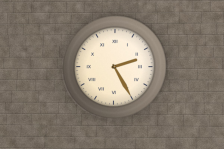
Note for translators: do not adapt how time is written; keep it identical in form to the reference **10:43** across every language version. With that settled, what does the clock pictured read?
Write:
**2:25**
